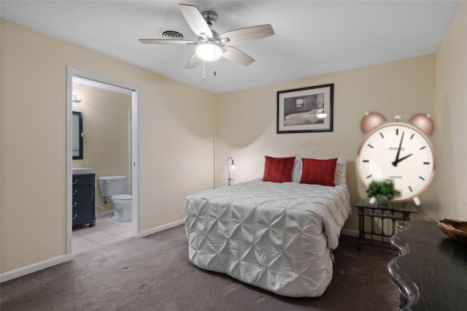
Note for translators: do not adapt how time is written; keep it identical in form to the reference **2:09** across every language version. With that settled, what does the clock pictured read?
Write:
**2:02**
